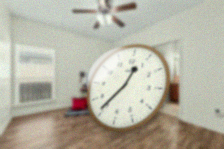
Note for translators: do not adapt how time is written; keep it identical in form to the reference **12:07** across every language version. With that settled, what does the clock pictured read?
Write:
**12:36**
